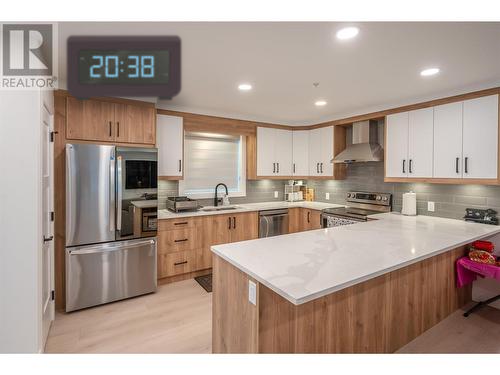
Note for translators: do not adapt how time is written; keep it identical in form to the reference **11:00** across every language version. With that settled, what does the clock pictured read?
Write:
**20:38**
